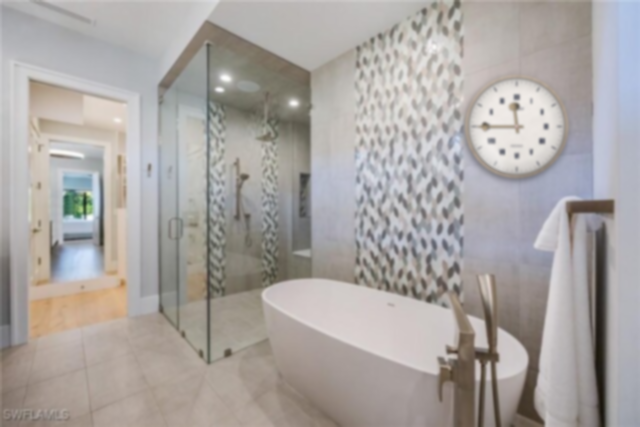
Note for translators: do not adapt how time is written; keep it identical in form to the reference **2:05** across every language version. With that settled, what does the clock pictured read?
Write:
**11:45**
